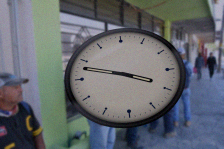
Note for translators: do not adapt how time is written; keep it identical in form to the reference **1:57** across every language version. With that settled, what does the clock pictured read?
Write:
**3:48**
